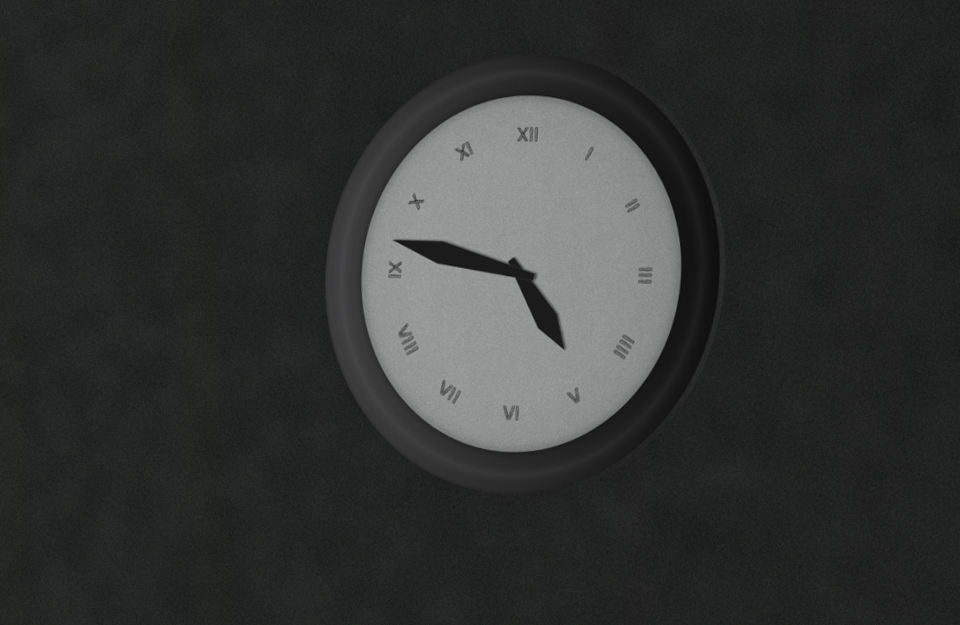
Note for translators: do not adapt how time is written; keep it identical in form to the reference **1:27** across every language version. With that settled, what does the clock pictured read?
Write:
**4:47**
